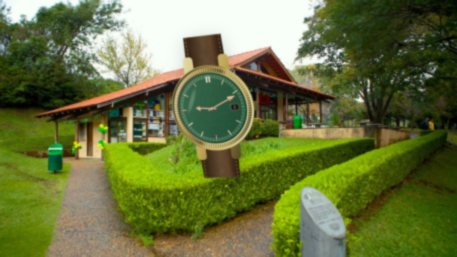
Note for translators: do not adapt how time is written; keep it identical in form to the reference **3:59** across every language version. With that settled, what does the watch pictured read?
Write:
**9:11**
